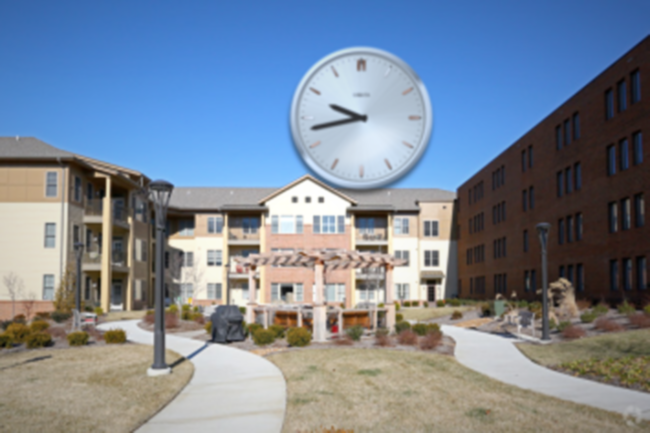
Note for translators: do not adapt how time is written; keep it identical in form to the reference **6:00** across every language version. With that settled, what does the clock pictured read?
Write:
**9:43**
